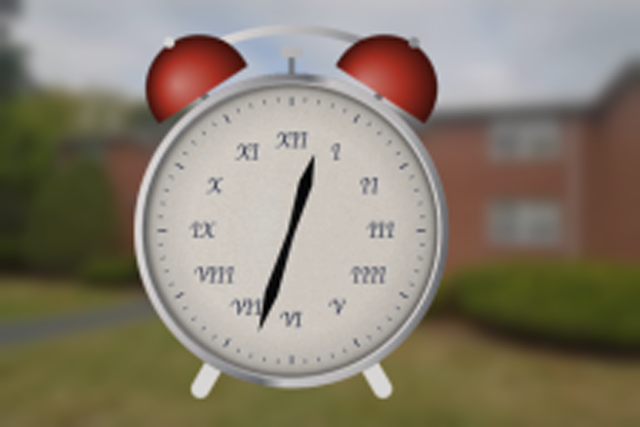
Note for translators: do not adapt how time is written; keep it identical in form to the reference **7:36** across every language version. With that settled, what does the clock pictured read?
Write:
**12:33**
